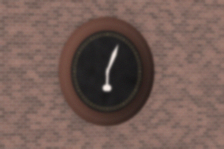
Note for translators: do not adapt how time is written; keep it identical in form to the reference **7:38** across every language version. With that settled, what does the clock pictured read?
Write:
**6:04**
